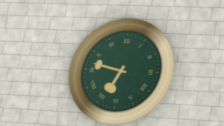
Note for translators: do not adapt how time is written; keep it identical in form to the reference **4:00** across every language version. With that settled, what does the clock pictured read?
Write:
**6:47**
